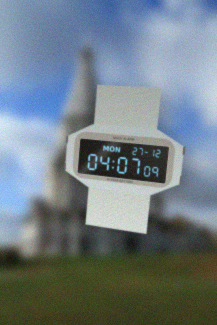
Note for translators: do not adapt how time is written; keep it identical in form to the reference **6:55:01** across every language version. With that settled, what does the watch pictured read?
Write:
**4:07:09**
